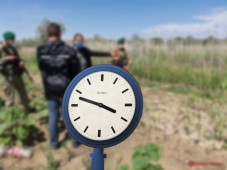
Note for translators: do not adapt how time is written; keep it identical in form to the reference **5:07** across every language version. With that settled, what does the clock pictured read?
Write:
**3:48**
